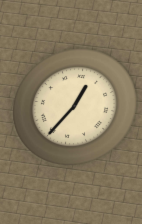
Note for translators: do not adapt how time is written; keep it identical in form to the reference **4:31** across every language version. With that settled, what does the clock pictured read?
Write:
**12:35**
